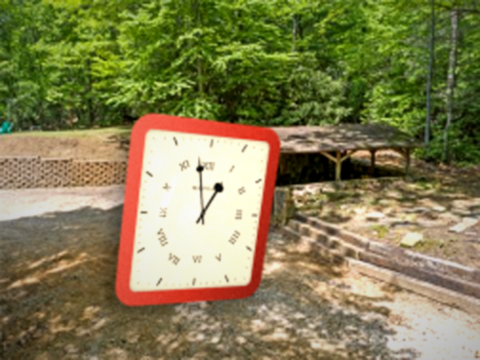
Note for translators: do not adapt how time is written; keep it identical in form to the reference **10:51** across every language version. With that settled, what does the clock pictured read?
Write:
**12:58**
